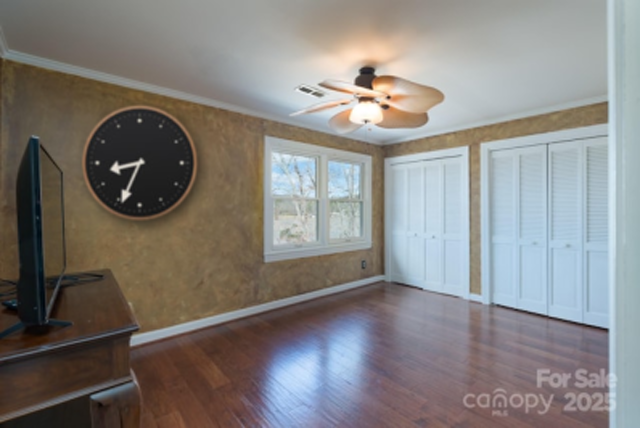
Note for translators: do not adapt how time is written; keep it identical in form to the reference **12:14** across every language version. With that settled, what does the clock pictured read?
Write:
**8:34**
